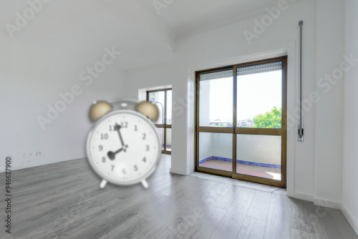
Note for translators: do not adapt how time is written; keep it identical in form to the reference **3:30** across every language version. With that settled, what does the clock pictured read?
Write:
**7:57**
